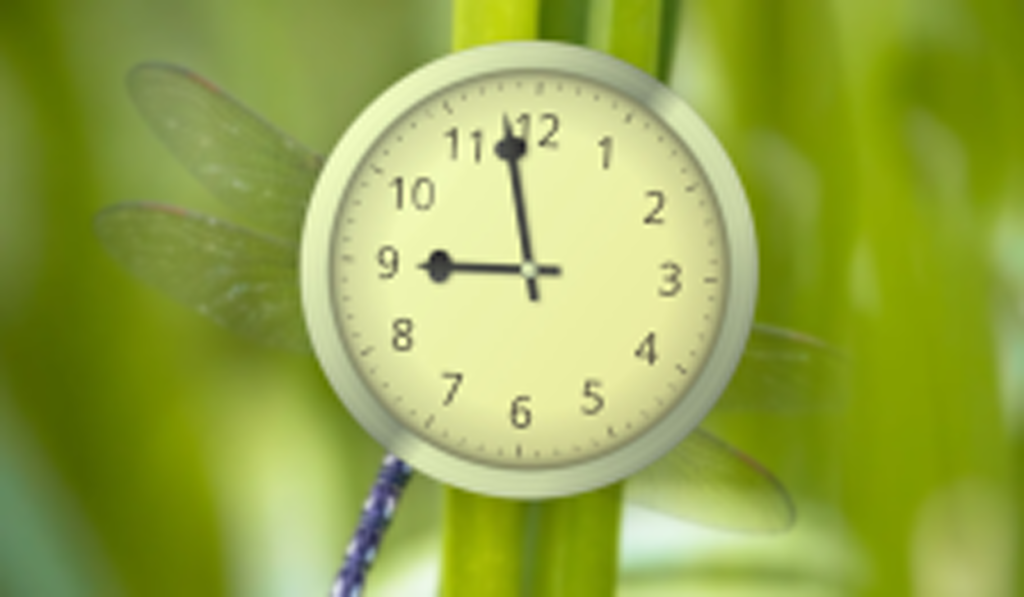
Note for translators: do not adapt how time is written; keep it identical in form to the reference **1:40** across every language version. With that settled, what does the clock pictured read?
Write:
**8:58**
